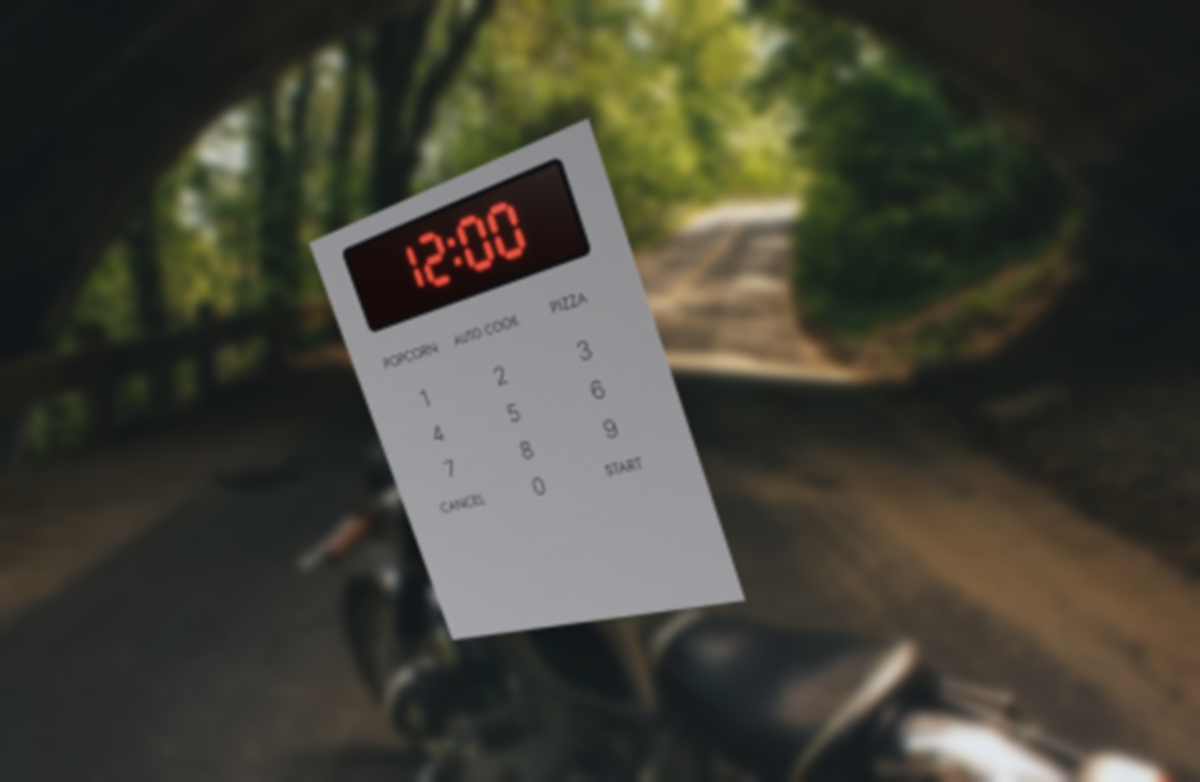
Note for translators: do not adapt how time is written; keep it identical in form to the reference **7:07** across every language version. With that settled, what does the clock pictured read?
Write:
**12:00**
